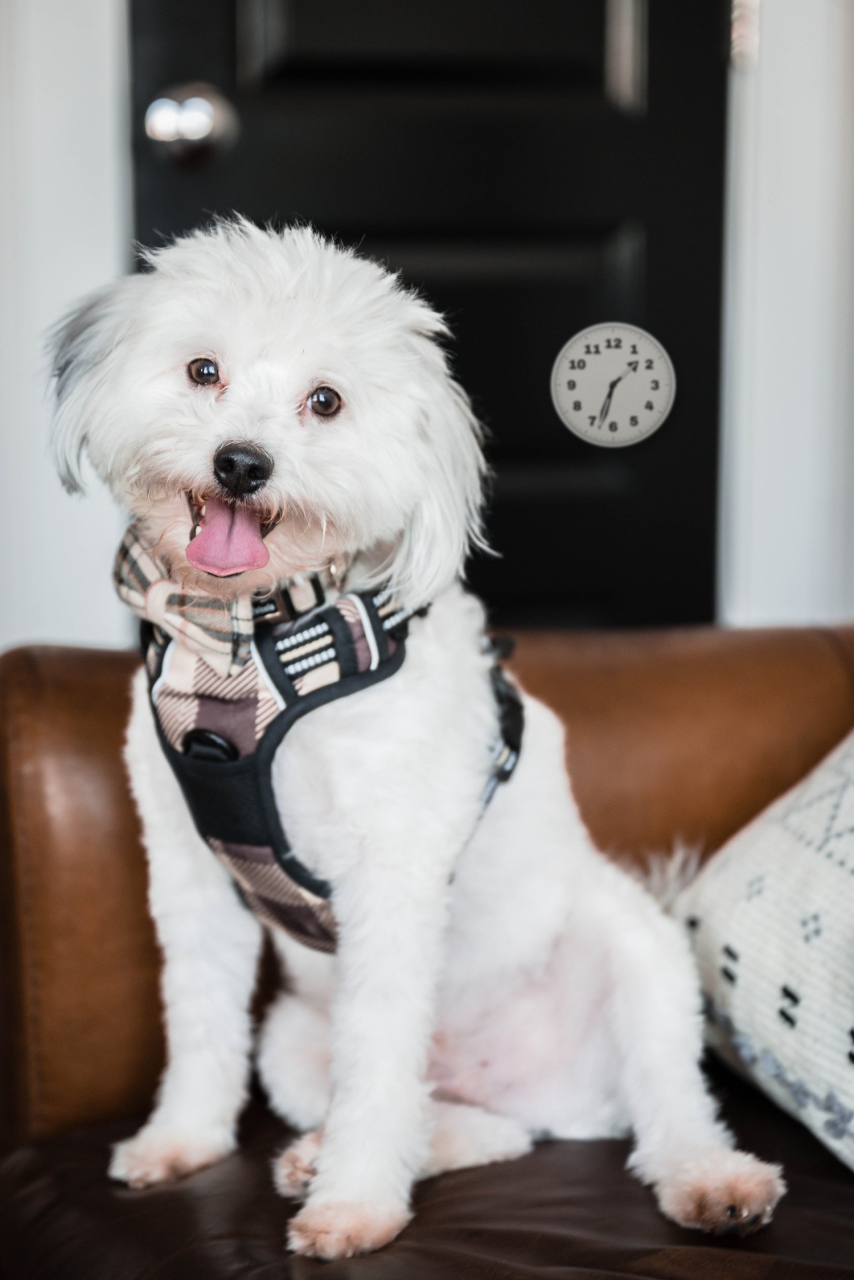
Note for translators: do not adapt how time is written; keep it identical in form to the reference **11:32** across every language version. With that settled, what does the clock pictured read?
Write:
**1:33**
